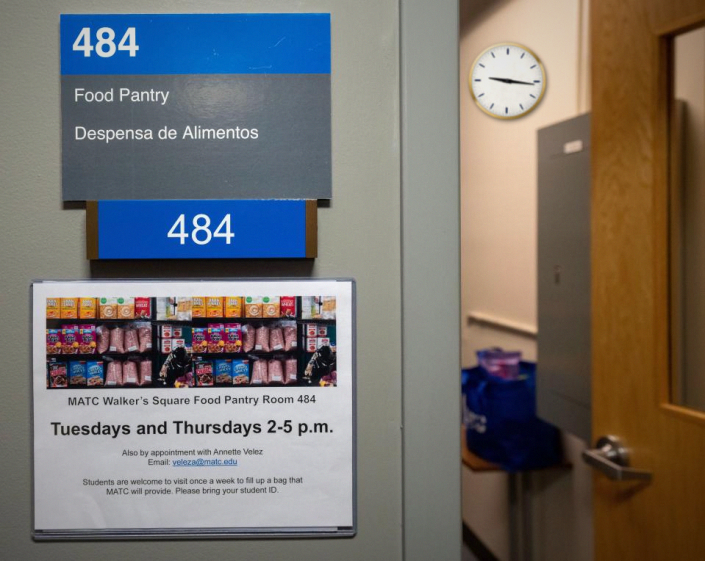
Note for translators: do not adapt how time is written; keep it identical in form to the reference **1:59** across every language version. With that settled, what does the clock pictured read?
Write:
**9:16**
